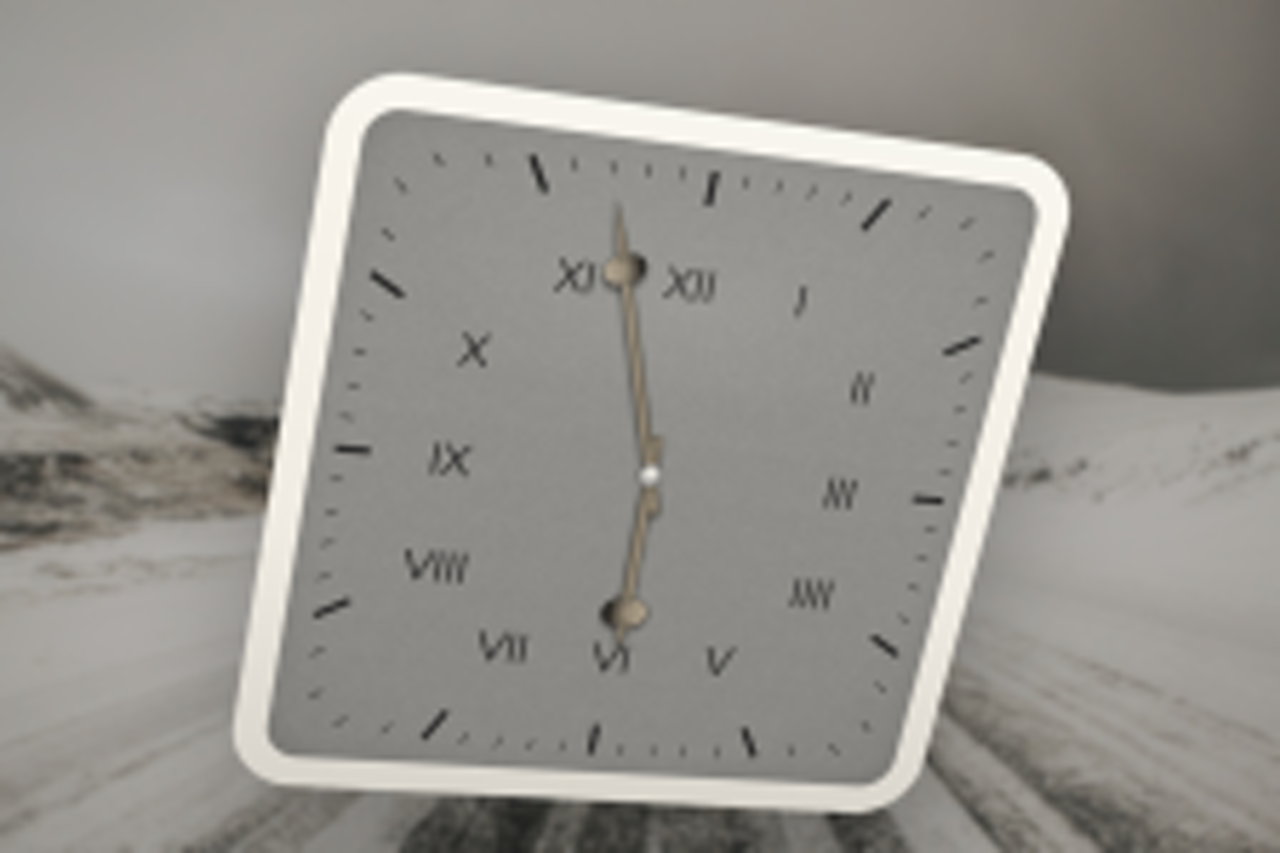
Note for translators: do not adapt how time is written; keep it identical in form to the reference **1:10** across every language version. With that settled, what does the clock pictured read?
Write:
**5:57**
